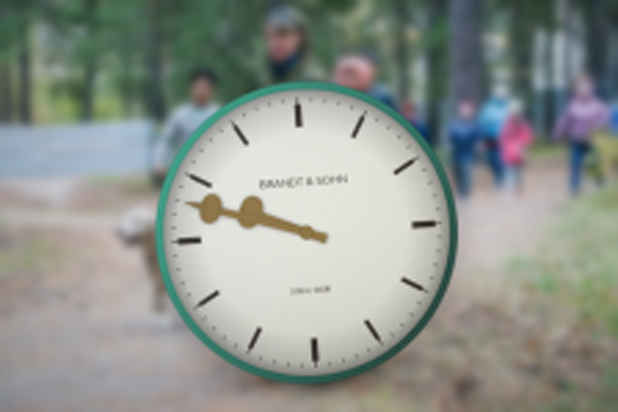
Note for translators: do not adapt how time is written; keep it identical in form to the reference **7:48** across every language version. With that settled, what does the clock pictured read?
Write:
**9:48**
